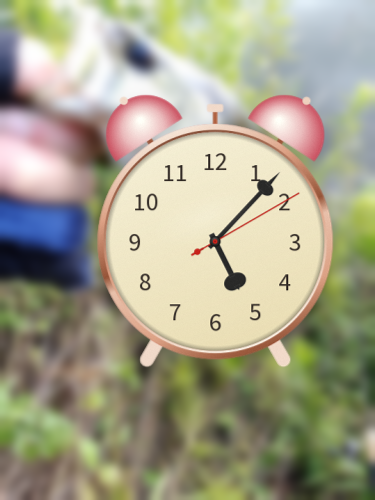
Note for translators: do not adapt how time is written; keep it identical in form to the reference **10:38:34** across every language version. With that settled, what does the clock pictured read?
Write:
**5:07:10**
